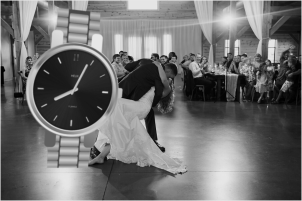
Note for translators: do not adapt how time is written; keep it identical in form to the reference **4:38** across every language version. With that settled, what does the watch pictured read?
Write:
**8:04**
